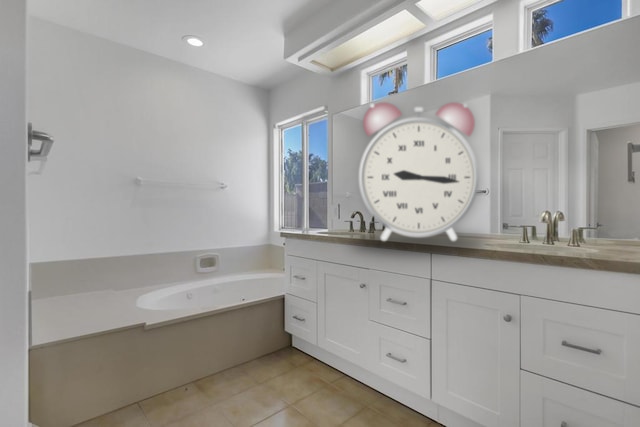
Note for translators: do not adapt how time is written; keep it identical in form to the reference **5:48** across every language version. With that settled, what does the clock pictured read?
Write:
**9:16**
